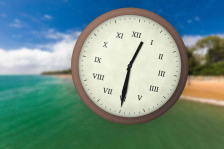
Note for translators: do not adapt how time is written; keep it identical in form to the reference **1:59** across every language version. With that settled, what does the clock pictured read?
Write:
**12:30**
